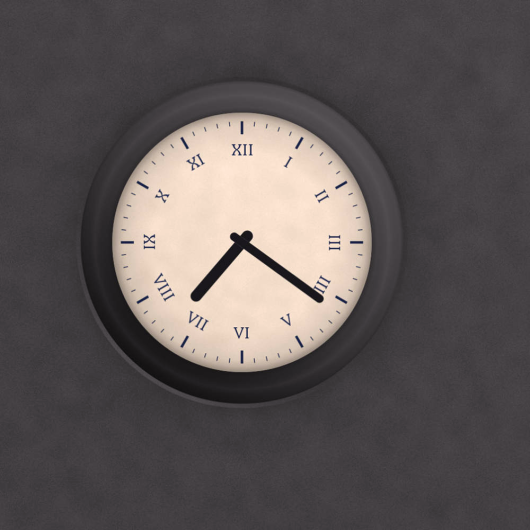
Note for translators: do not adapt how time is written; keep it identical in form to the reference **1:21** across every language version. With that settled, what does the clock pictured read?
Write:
**7:21**
